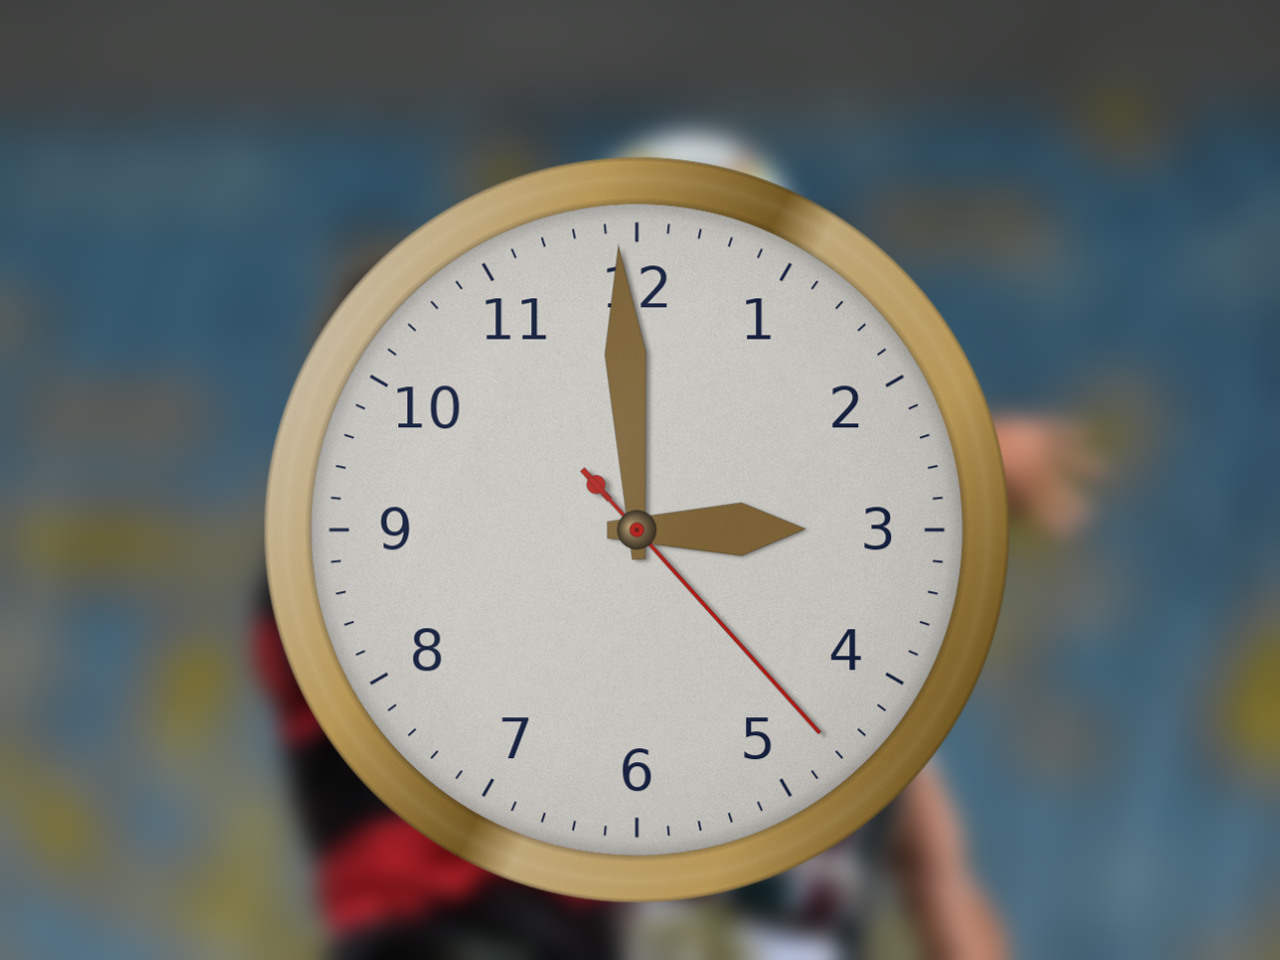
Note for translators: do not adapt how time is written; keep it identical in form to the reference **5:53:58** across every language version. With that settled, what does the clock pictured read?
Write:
**2:59:23**
